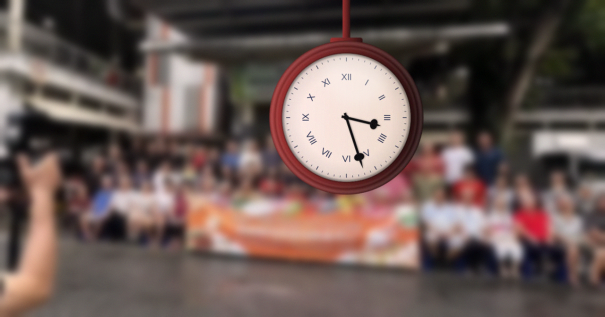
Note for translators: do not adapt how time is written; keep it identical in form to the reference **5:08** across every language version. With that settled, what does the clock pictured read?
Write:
**3:27**
